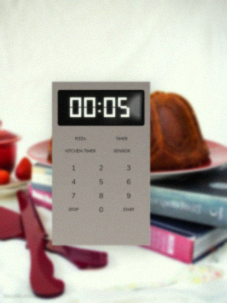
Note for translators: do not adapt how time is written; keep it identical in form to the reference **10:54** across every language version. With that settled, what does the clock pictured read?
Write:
**0:05**
